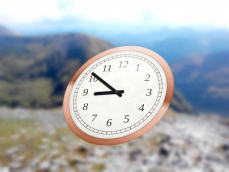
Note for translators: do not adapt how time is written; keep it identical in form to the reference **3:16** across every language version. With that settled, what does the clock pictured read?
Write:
**8:51**
